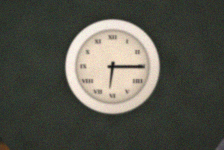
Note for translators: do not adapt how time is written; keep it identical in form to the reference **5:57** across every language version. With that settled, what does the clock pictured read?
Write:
**6:15**
